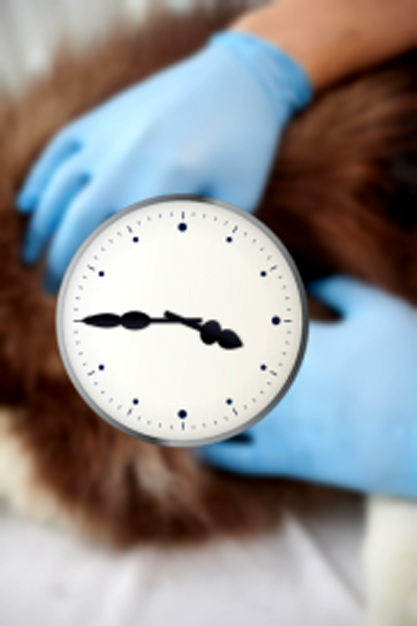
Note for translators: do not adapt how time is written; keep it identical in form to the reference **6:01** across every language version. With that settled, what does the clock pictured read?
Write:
**3:45**
